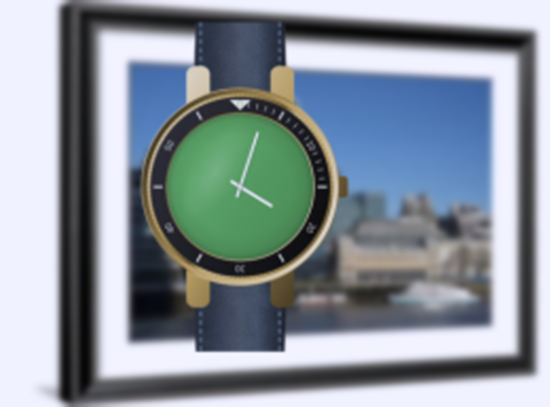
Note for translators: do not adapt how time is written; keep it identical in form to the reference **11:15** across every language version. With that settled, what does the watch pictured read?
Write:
**4:03**
